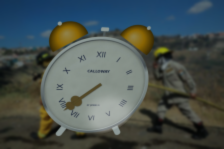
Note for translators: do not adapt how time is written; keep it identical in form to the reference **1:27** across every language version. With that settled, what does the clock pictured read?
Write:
**7:38**
